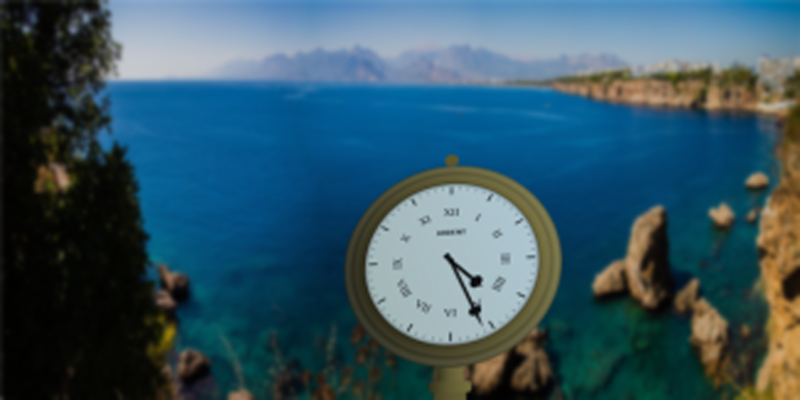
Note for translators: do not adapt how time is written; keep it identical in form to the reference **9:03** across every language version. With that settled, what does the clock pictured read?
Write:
**4:26**
